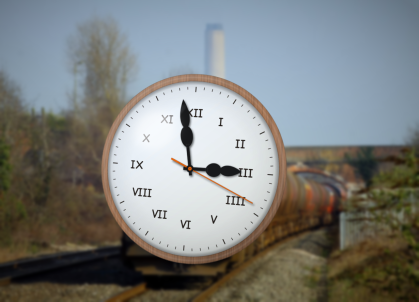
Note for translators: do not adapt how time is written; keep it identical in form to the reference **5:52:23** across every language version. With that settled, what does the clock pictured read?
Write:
**2:58:19**
